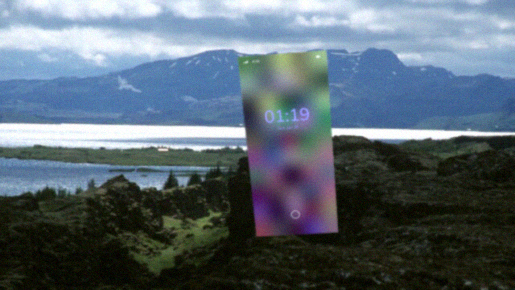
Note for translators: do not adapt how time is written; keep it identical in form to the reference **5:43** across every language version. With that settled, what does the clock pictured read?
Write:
**1:19**
